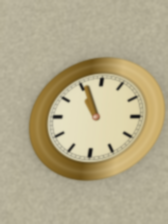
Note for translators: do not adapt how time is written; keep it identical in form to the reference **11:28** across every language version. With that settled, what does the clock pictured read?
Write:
**10:56**
